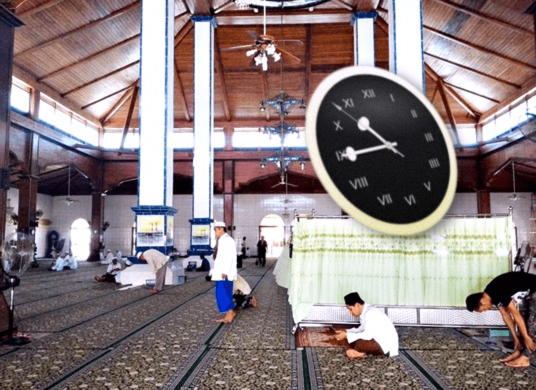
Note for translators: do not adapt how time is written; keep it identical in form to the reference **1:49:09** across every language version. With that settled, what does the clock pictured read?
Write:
**10:44:53**
